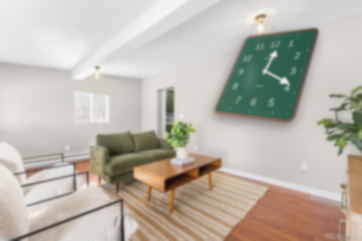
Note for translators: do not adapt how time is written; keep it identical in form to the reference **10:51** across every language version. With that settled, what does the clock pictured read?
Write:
**12:19**
